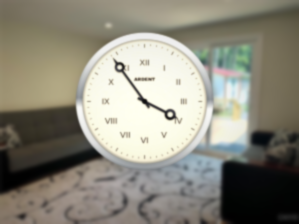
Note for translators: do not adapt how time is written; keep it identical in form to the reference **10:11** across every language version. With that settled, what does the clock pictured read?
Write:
**3:54**
